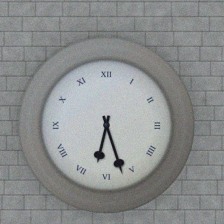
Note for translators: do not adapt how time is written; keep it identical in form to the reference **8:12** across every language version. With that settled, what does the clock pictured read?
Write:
**6:27**
